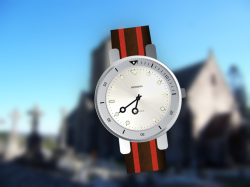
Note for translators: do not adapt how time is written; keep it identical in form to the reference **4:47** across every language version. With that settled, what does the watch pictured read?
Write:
**6:40**
